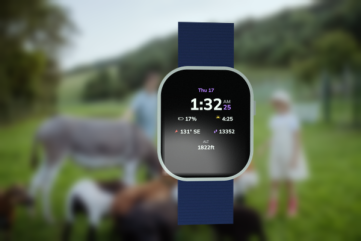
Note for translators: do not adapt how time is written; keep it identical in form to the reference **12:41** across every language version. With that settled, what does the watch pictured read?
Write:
**1:32**
